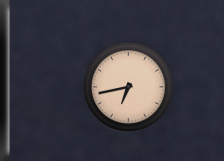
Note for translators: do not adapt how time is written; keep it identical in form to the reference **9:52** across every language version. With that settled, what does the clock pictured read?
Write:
**6:43**
